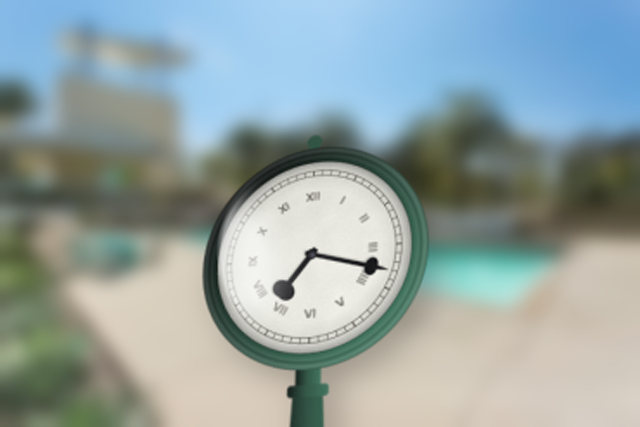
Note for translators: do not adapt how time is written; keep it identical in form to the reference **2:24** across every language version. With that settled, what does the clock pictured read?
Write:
**7:18**
